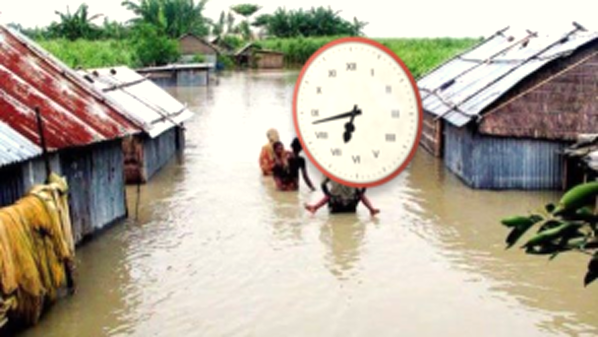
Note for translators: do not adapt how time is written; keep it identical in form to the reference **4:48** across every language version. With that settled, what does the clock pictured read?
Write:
**6:43**
